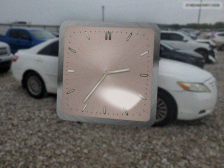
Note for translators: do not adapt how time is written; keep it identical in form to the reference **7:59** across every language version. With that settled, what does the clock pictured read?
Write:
**2:36**
